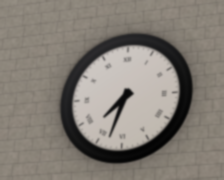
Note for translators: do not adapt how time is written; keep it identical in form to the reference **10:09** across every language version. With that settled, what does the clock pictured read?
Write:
**7:33**
